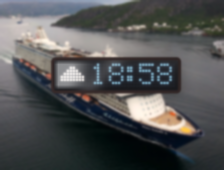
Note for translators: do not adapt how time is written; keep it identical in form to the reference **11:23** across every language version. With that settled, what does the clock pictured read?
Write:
**18:58**
